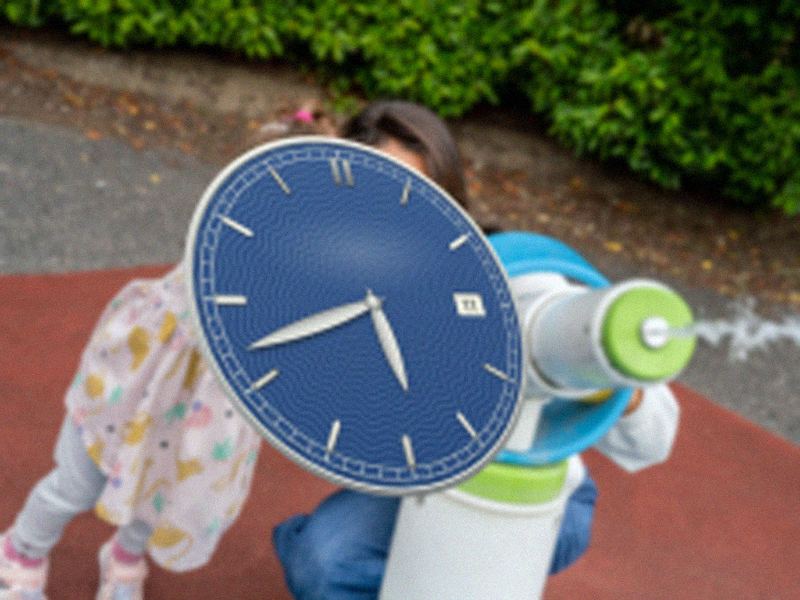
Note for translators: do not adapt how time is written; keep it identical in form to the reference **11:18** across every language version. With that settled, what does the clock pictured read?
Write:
**5:42**
